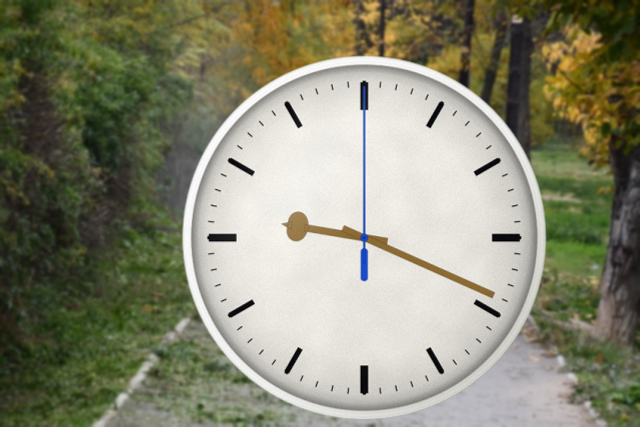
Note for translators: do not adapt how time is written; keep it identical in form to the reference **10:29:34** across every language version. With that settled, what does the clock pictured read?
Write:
**9:19:00**
